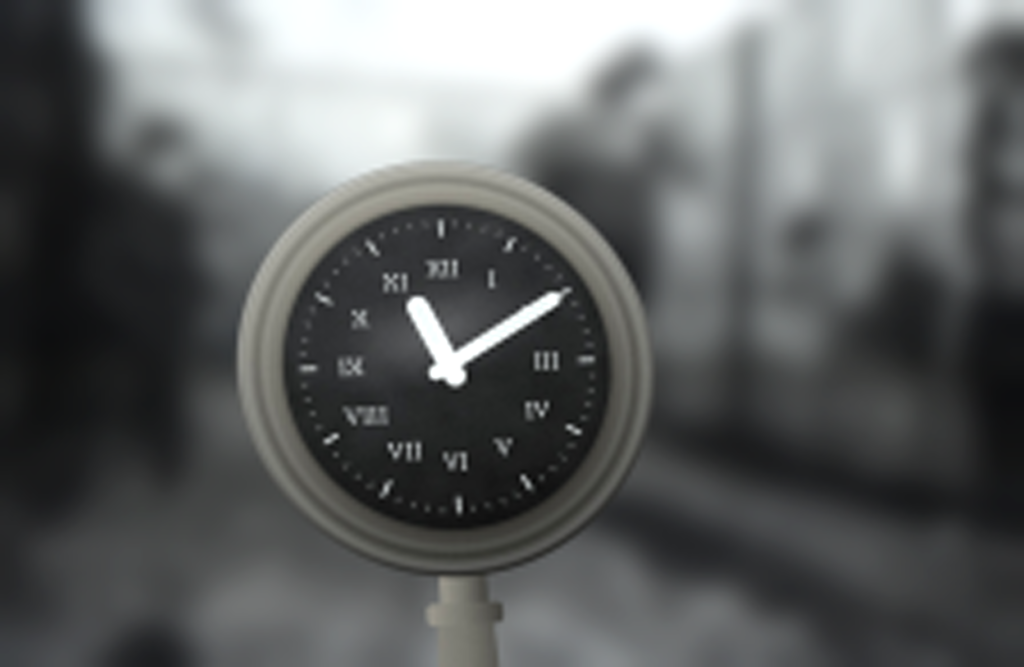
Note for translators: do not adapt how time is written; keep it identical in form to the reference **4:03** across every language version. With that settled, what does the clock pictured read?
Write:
**11:10**
